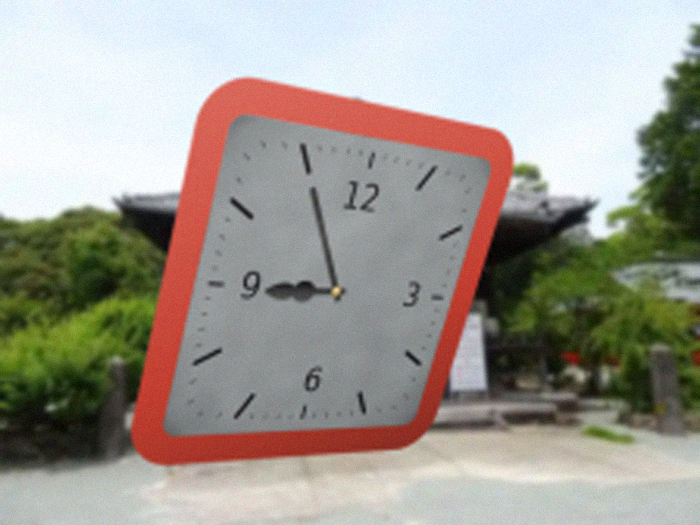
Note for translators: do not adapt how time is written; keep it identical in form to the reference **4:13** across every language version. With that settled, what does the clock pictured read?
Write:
**8:55**
